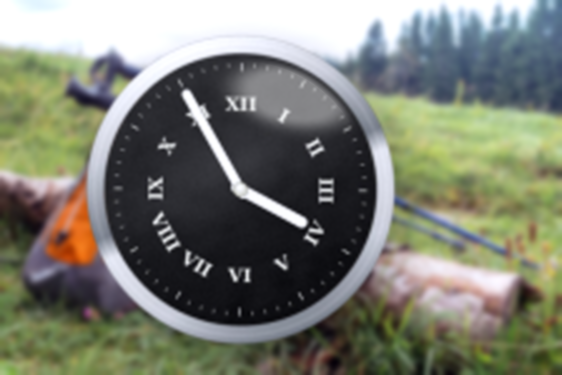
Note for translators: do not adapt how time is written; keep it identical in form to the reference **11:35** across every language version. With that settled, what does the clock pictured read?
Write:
**3:55**
